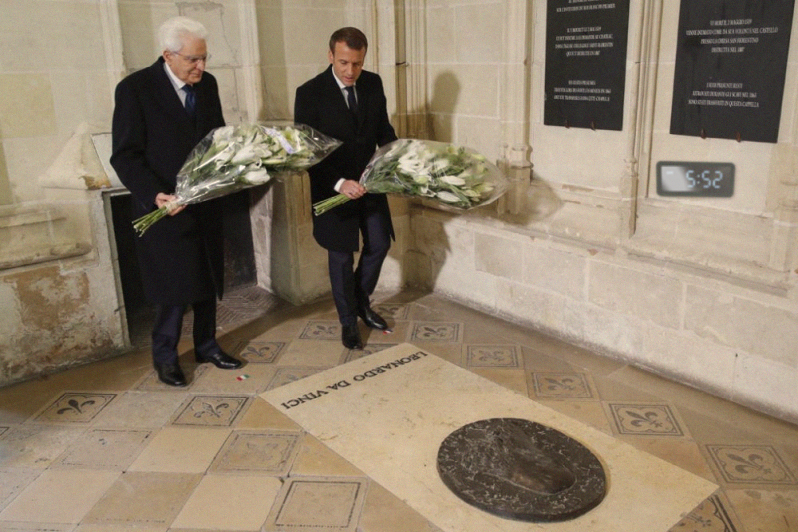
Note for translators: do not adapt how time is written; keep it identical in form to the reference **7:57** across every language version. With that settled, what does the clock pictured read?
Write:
**5:52**
